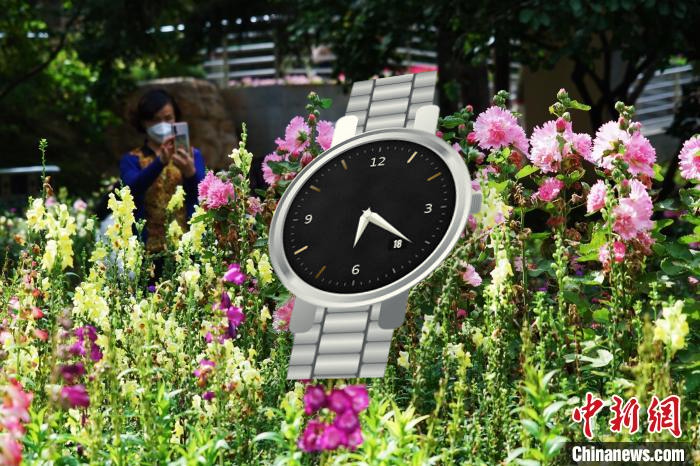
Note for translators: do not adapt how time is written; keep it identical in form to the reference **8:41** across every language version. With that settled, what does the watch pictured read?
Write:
**6:21**
